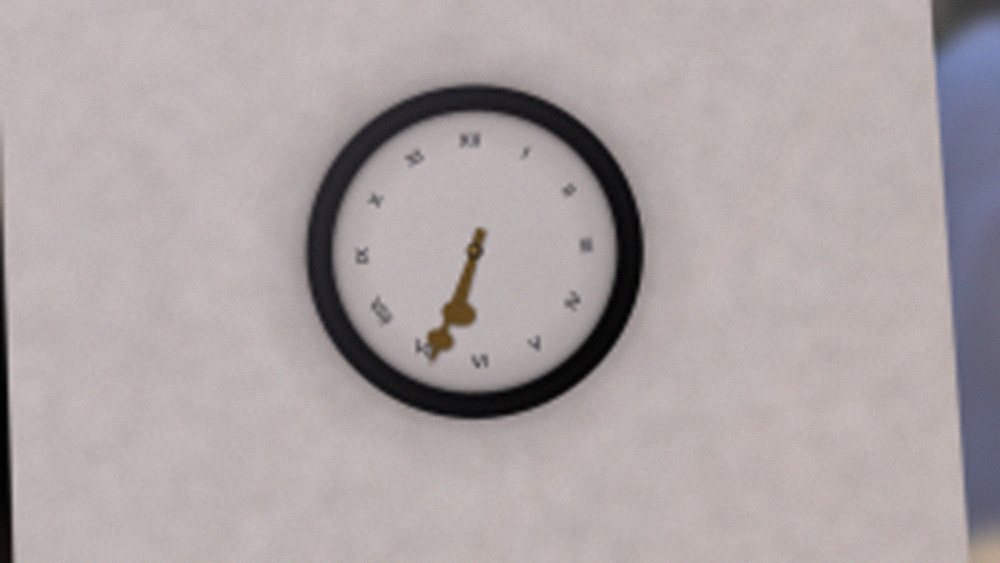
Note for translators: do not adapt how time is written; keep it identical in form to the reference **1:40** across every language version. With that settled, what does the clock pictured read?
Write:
**6:34**
